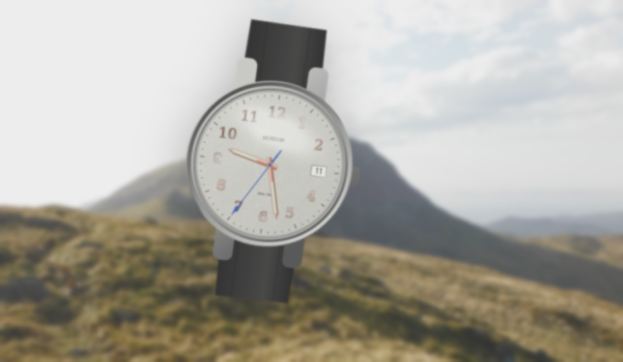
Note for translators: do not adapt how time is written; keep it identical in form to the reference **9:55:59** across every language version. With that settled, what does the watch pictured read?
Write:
**9:27:35**
